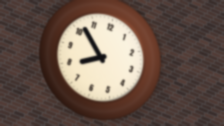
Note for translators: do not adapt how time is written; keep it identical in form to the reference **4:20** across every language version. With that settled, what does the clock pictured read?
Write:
**7:52**
